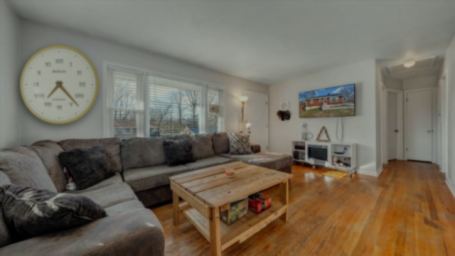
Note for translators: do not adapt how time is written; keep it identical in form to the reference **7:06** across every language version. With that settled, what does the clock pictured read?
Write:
**7:23**
